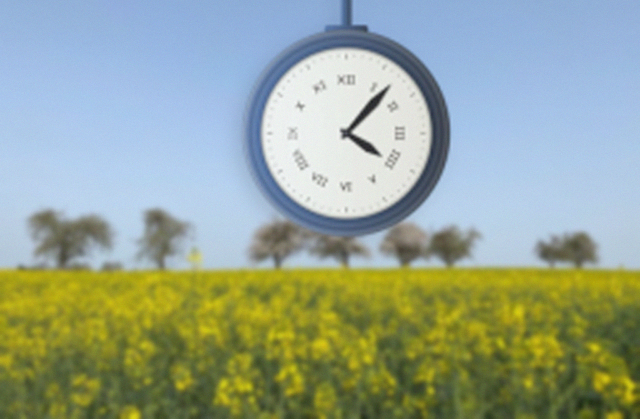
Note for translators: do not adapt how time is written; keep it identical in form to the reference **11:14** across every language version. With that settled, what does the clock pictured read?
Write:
**4:07**
